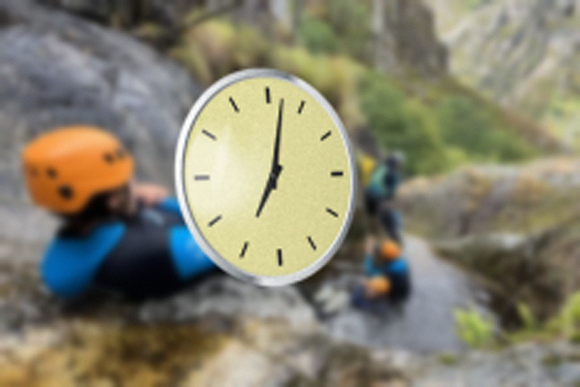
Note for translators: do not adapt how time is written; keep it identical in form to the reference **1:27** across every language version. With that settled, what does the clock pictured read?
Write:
**7:02**
